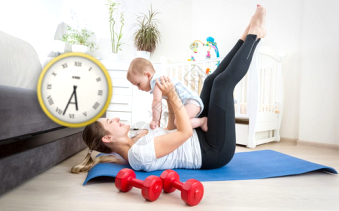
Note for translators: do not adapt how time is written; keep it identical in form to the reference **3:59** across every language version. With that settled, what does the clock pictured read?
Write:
**5:33**
